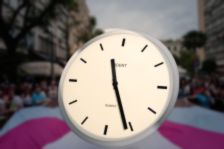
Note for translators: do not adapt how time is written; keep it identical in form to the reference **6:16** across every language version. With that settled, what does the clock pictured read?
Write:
**11:26**
